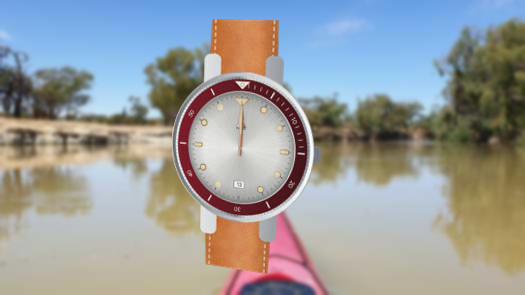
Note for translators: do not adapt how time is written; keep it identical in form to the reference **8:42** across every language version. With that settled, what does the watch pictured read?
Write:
**12:00**
